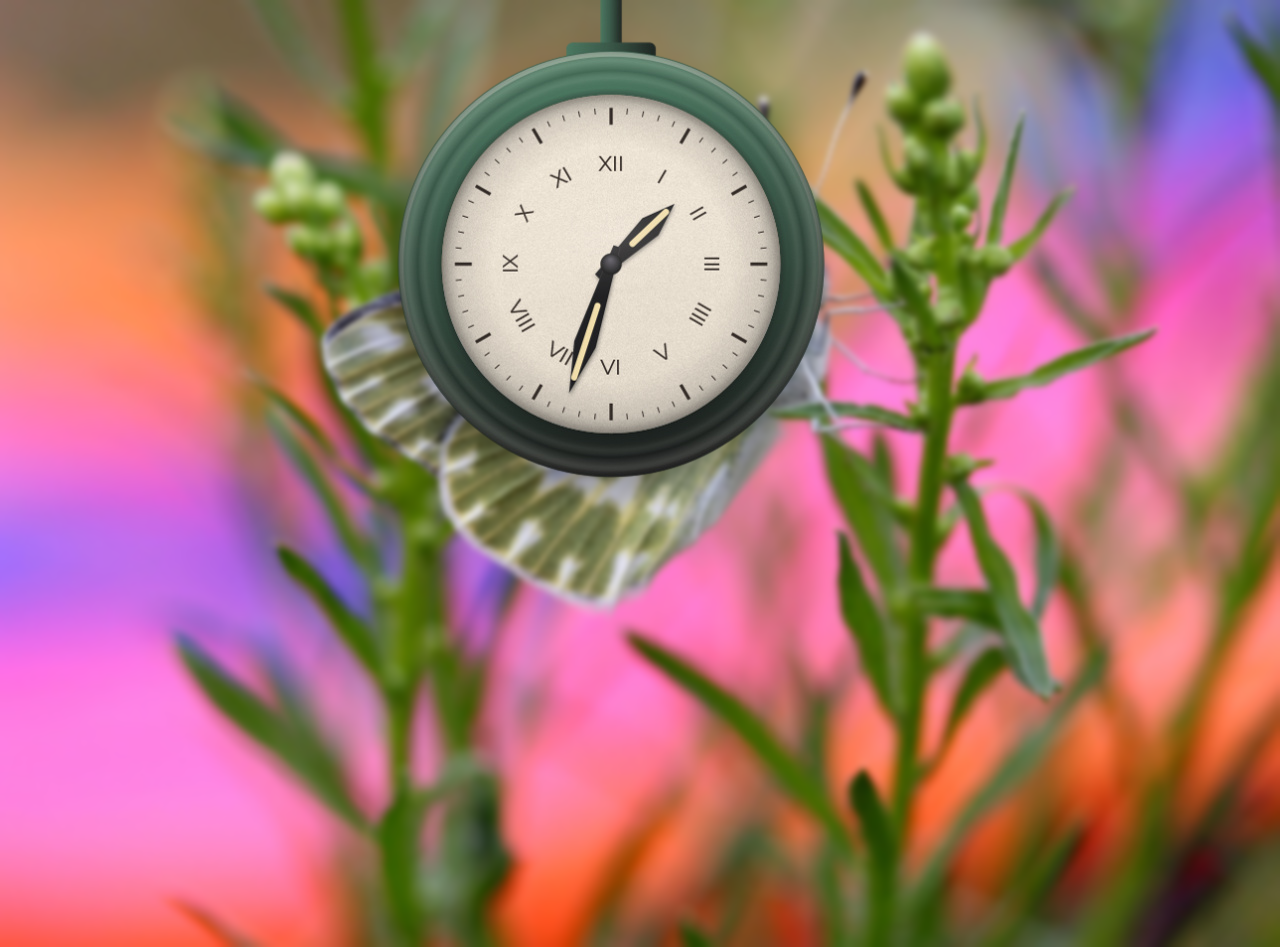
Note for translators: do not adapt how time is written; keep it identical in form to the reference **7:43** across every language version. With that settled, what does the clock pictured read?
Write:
**1:33**
